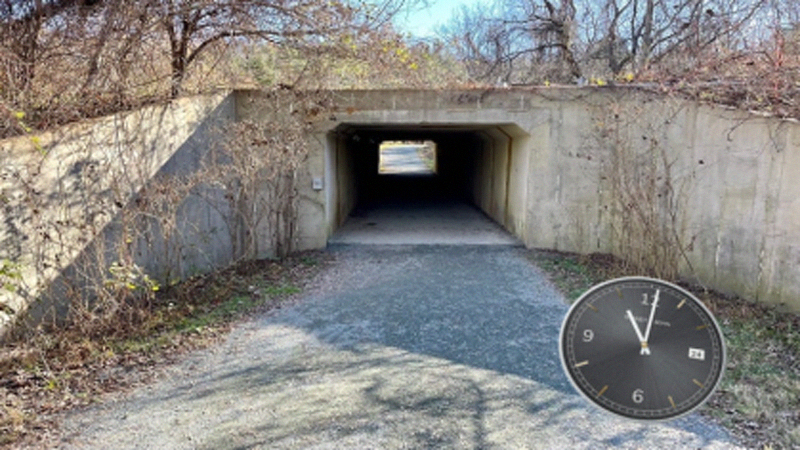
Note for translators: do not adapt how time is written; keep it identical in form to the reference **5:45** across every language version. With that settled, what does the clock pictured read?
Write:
**11:01**
